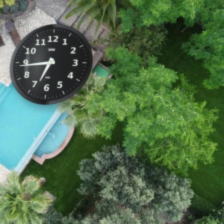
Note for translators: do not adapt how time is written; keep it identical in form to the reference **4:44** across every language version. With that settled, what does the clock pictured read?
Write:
**6:44**
